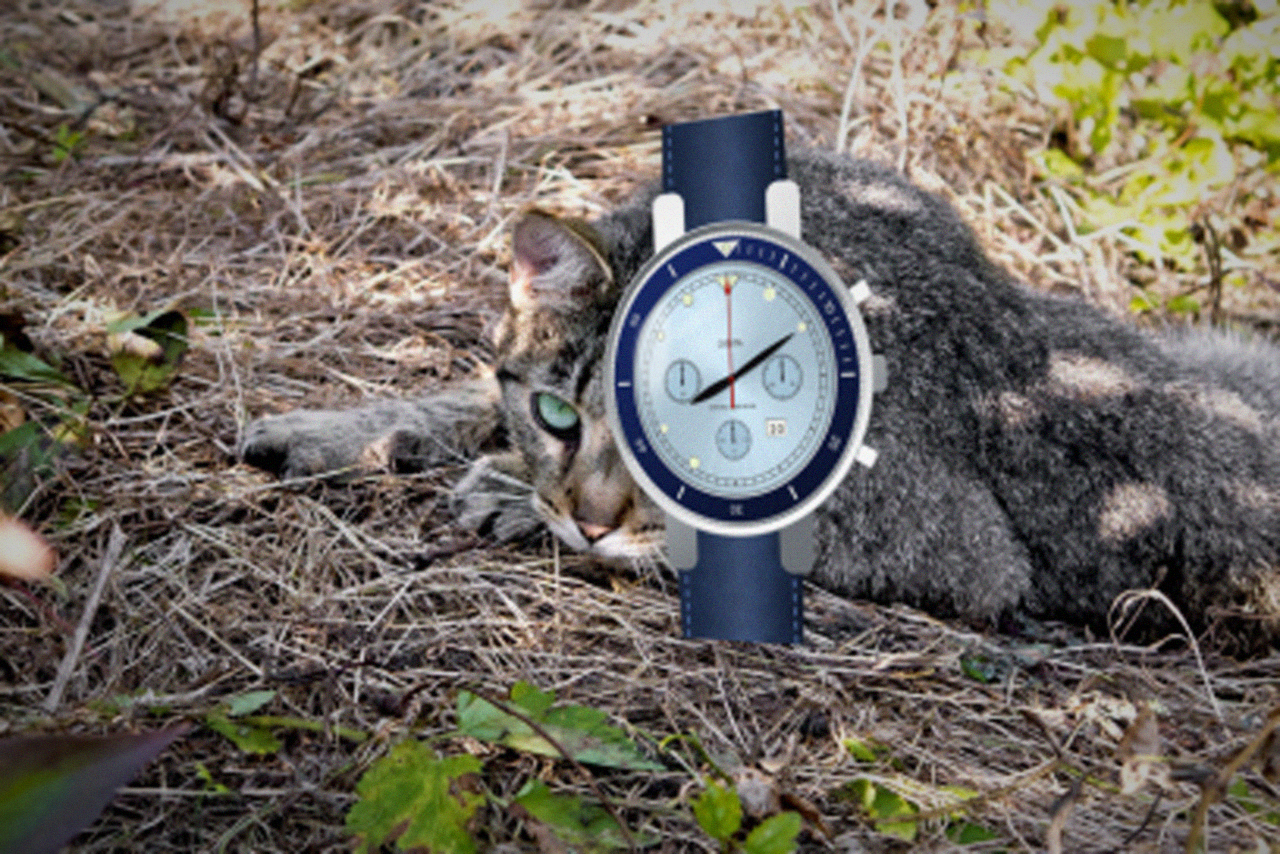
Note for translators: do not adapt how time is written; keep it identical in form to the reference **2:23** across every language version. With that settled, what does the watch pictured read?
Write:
**8:10**
